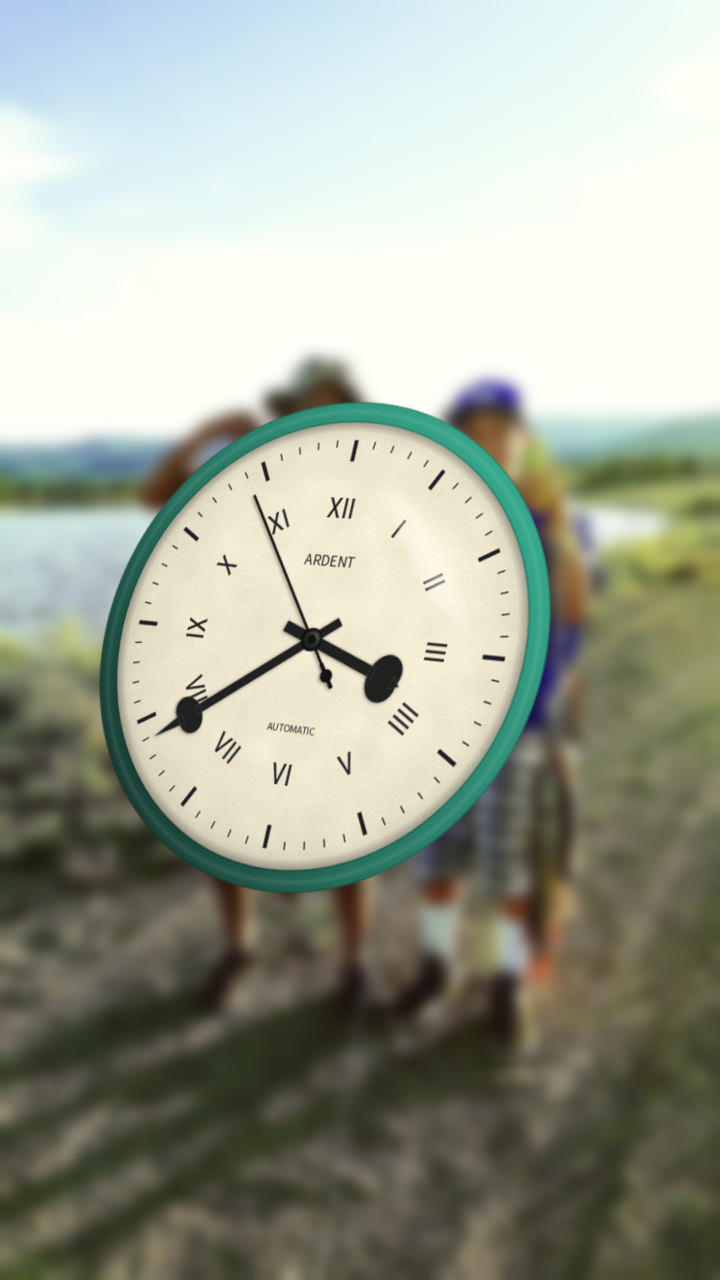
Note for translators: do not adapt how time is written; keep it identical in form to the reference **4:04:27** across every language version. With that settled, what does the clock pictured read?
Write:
**3:38:54**
